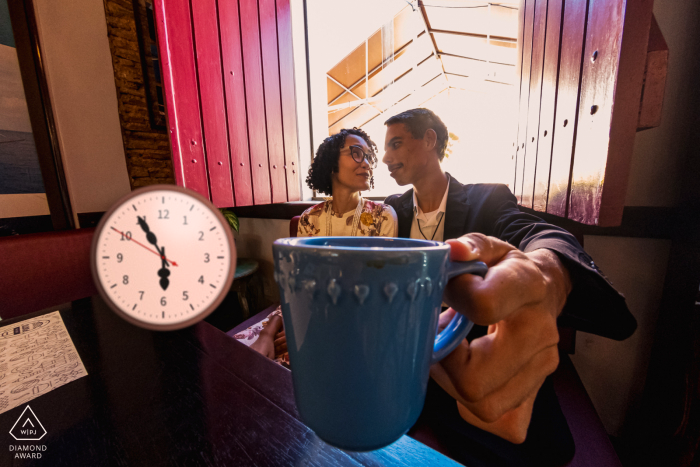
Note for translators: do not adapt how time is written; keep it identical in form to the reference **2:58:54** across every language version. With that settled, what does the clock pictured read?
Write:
**5:54:50**
